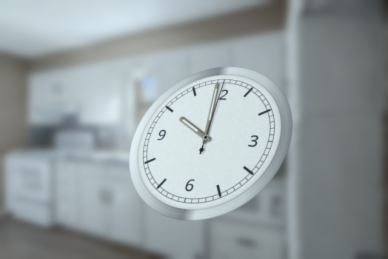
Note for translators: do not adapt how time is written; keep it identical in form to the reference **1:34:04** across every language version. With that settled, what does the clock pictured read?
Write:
**9:59:00**
